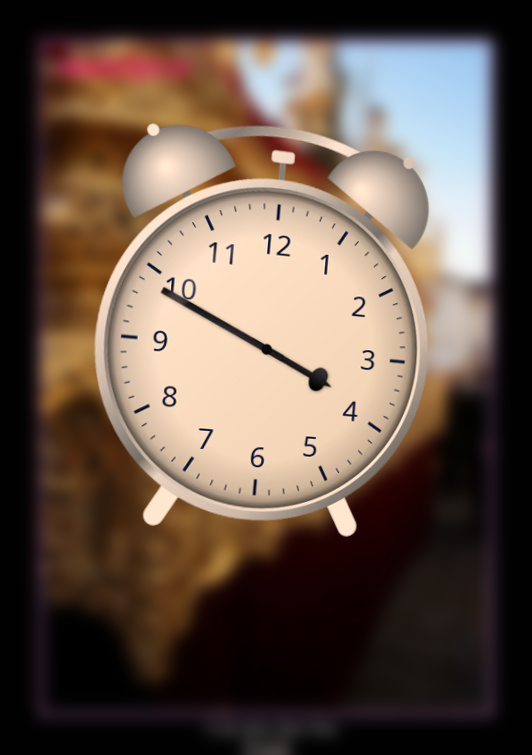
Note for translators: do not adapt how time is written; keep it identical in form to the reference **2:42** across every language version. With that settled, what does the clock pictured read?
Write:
**3:49**
